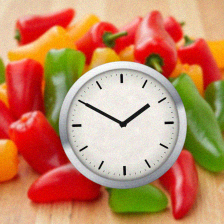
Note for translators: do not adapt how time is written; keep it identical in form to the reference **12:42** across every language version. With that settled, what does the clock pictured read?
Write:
**1:50**
